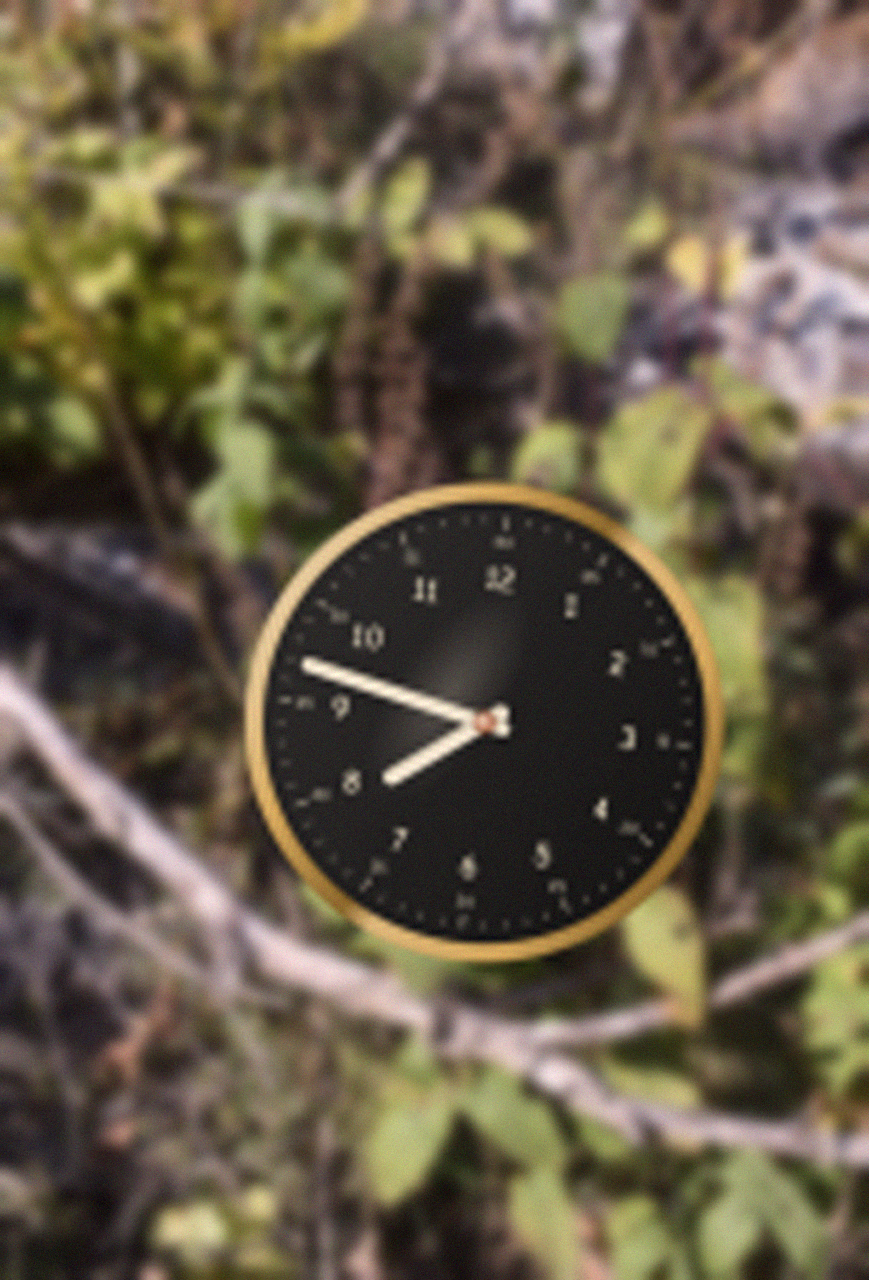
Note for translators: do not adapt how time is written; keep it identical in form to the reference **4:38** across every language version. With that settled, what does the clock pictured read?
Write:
**7:47**
